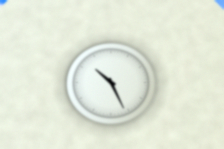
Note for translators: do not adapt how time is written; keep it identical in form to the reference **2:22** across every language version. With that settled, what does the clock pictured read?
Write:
**10:26**
